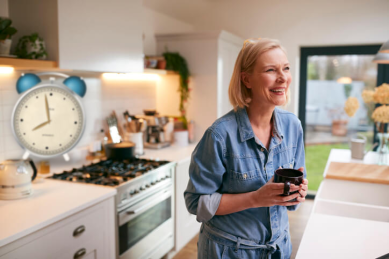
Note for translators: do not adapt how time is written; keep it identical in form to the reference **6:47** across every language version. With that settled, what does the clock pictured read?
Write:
**7:58**
